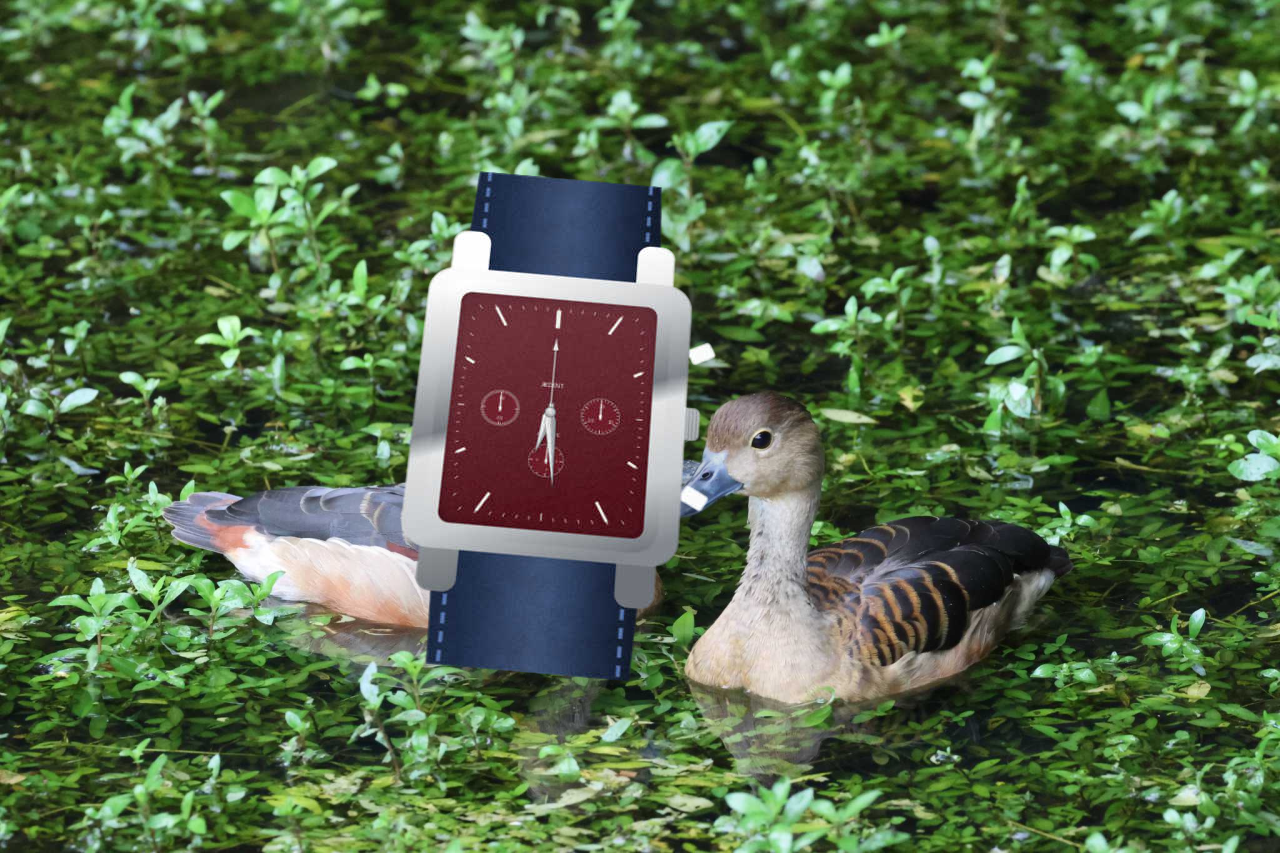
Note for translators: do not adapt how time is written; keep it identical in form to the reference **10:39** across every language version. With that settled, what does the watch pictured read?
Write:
**6:29**
